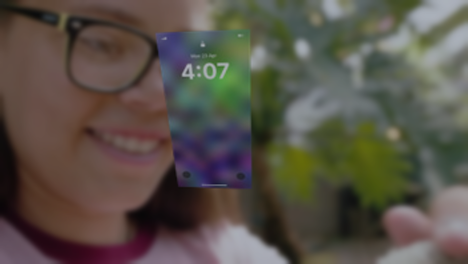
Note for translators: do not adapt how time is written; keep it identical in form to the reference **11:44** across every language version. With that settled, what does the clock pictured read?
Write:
**4:07**
